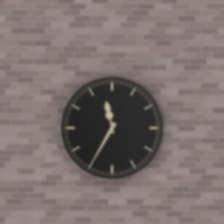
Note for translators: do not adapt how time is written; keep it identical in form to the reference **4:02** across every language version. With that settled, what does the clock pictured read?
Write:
**11:35**
